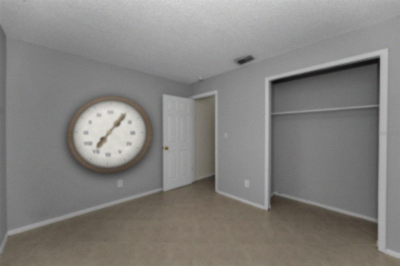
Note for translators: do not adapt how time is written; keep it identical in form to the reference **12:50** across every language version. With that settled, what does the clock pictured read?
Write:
**7:06**
